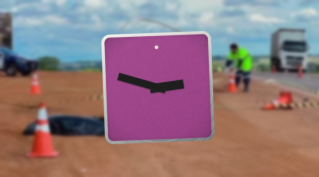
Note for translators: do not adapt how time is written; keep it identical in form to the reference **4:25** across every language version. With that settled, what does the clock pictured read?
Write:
**2:48**
